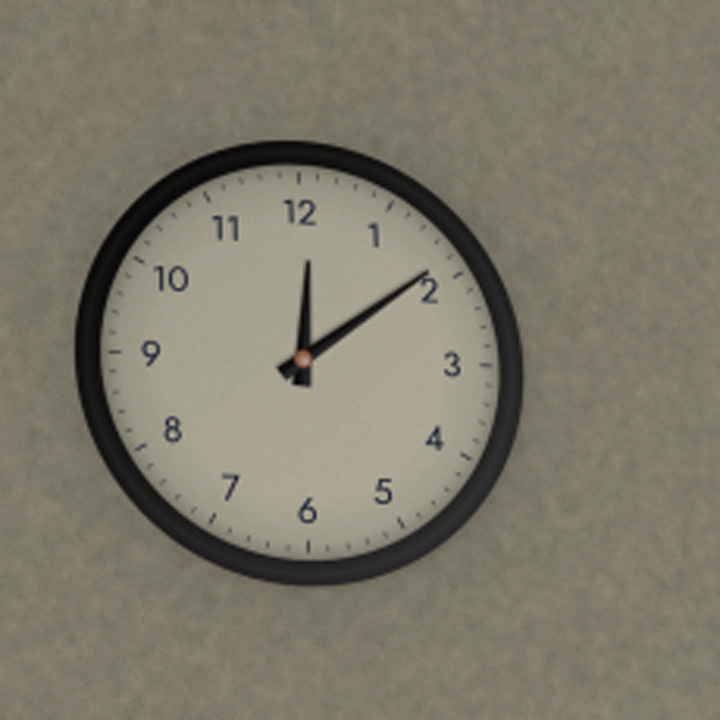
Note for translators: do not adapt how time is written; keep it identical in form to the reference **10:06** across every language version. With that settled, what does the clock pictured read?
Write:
**12:09**
